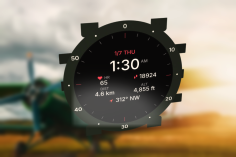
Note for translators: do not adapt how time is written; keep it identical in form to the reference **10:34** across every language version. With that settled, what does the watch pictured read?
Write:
**1:30**
